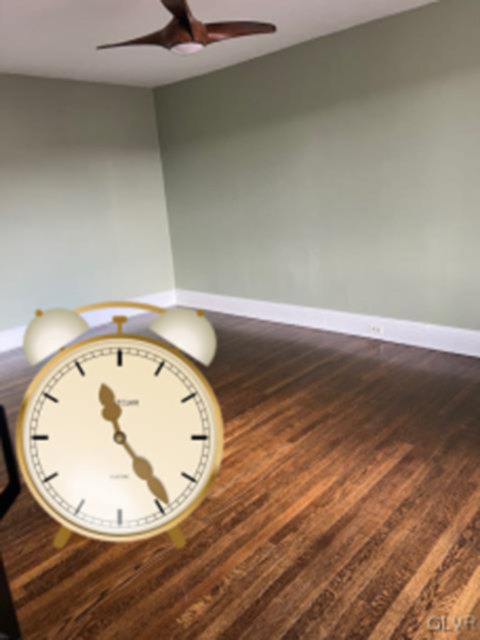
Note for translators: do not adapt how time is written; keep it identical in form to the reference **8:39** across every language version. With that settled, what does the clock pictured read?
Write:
**11:24**
